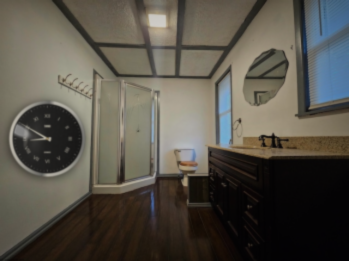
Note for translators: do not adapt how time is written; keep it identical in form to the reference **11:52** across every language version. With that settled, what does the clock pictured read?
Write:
**8:50**
